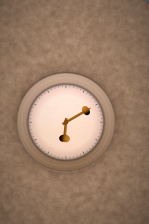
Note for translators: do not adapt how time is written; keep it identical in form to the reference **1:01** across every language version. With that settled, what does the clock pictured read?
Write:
**6:10**
